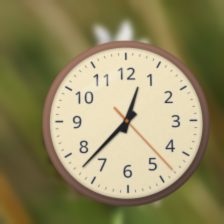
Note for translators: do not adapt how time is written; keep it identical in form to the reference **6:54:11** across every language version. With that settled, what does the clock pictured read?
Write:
**12:37:23**
